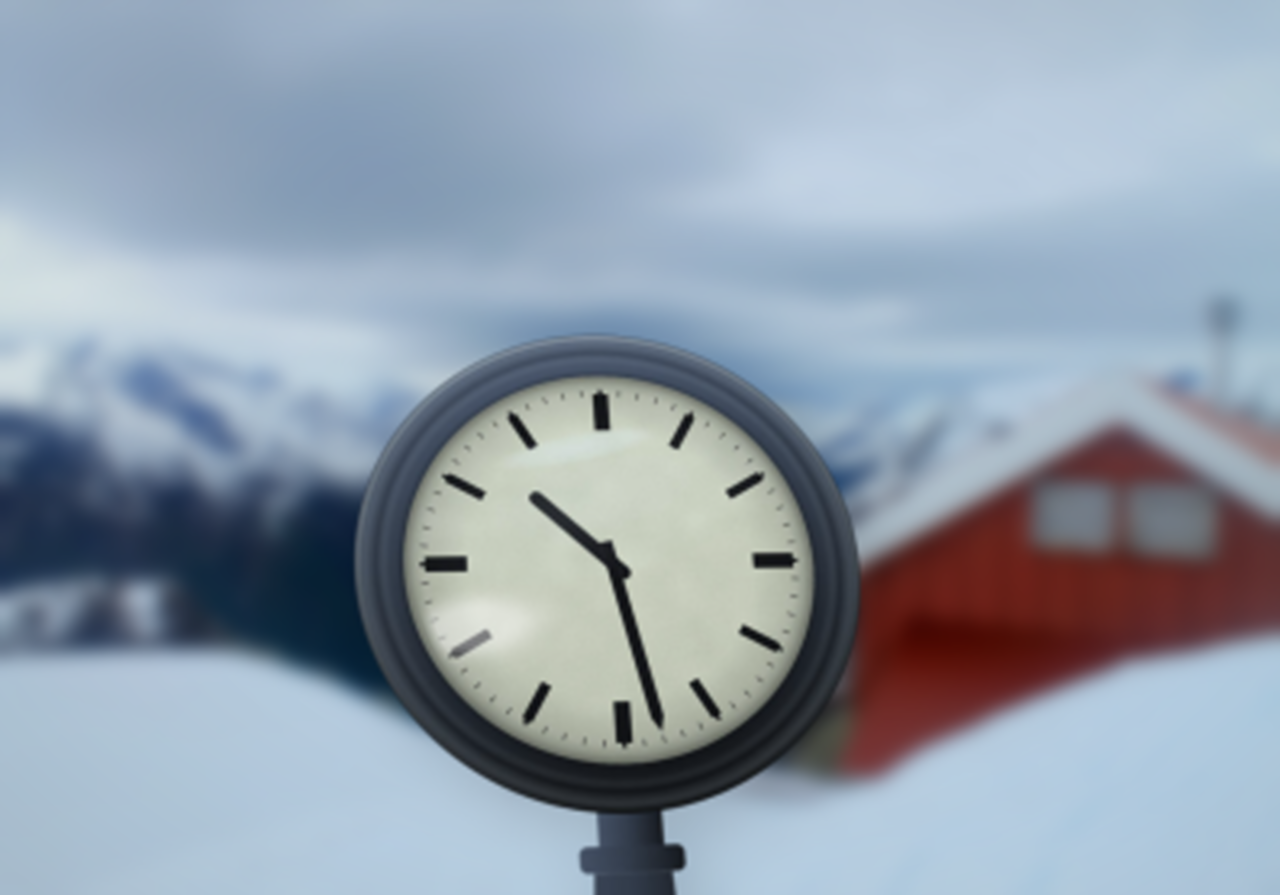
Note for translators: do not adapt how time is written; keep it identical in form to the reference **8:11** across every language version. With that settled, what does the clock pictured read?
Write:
**10:28**
